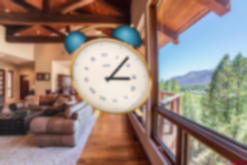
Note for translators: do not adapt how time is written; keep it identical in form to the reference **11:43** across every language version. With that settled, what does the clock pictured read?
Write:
**3:08**
